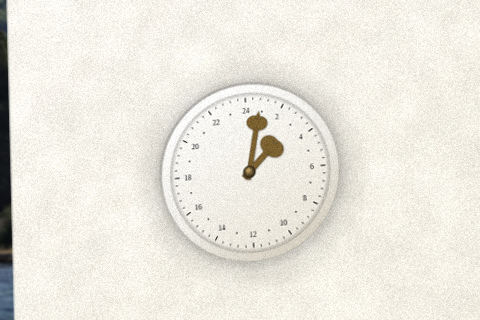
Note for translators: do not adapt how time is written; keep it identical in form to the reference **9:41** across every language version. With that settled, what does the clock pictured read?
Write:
**3:02**
